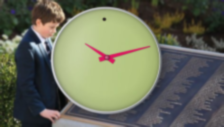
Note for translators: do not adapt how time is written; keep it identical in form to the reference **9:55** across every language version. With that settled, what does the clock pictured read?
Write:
**10:13**
